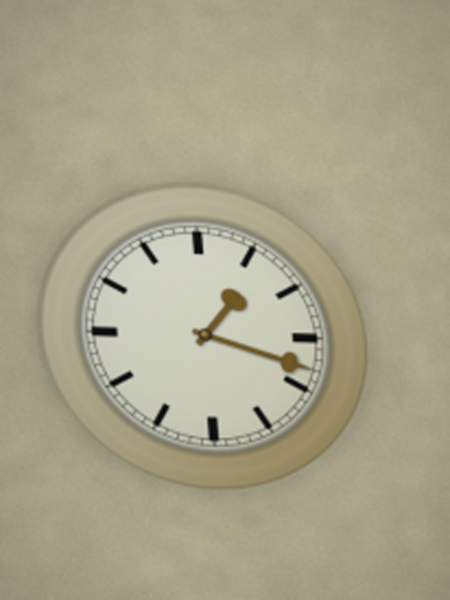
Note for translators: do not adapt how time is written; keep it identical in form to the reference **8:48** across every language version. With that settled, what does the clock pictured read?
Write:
**1:18**
